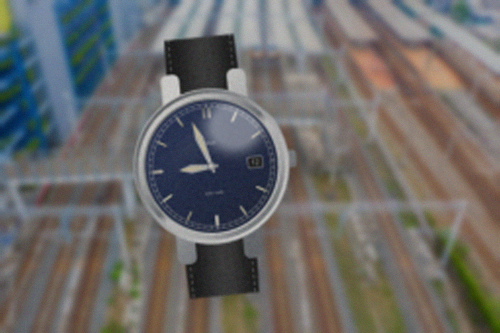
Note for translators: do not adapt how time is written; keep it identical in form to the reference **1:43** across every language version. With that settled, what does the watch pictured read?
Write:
**8:57**
